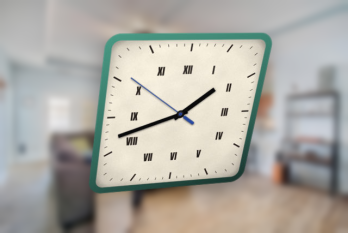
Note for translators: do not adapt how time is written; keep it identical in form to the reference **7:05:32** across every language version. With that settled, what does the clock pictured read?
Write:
**1:41:51**
